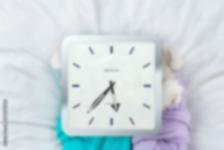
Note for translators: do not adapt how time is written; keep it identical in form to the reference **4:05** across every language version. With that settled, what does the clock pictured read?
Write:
**5:37**
